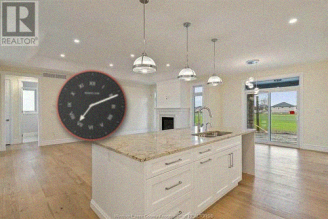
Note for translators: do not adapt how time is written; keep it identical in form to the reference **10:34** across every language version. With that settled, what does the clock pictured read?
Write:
**7:11**
